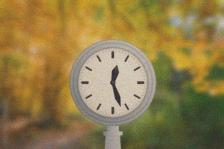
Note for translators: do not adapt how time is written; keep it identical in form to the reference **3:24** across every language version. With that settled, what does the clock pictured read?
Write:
**12:27**
